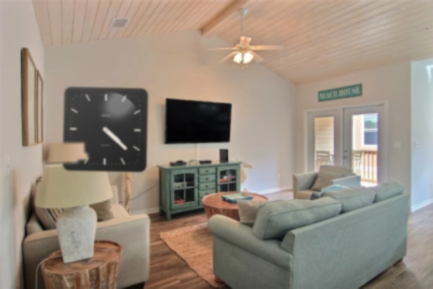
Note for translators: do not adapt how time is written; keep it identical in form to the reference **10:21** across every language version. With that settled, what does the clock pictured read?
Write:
**4:22**
